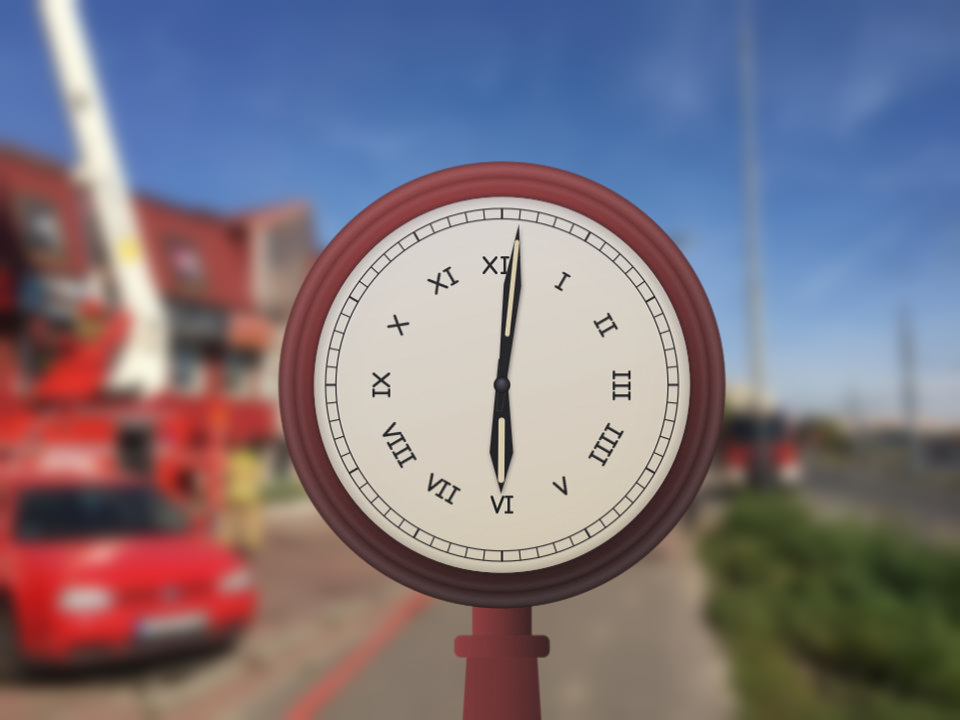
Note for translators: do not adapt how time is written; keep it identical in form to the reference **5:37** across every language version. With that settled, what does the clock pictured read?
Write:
**6:01**
